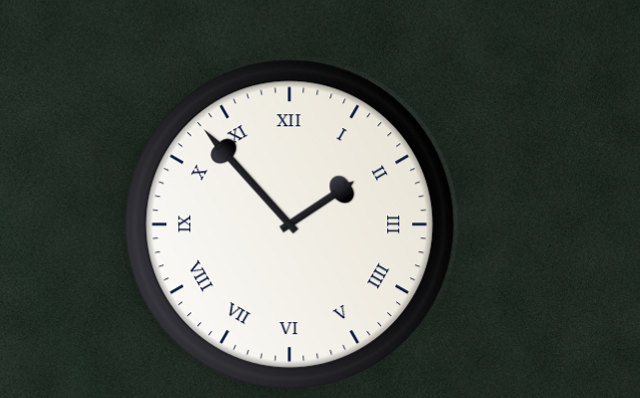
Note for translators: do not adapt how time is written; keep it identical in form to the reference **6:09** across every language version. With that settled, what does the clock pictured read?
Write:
**1:53**
